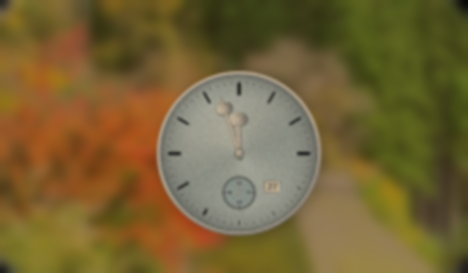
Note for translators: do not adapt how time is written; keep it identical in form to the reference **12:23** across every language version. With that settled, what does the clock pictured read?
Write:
**11:57**
